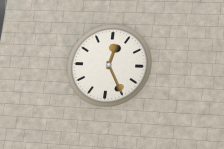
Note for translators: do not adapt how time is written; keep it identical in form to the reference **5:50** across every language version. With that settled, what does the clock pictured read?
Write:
**12:25**
